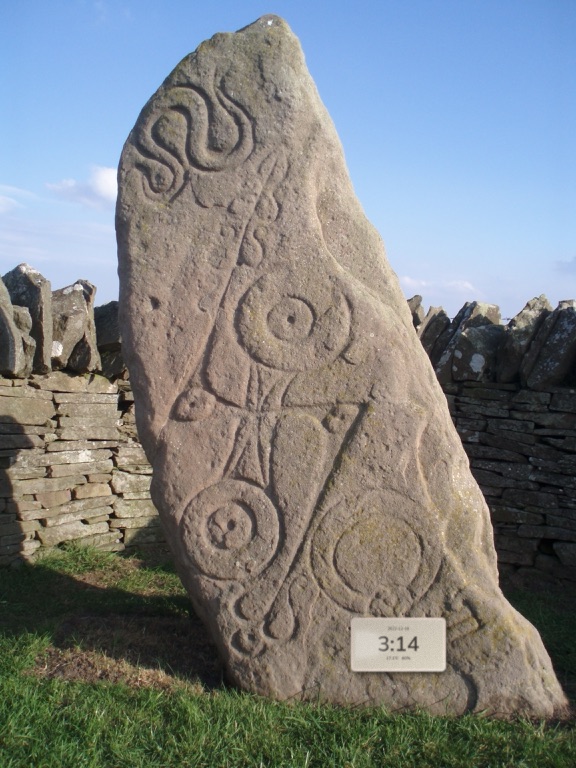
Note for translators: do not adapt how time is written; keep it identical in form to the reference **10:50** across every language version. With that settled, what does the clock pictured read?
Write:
**3:14**
